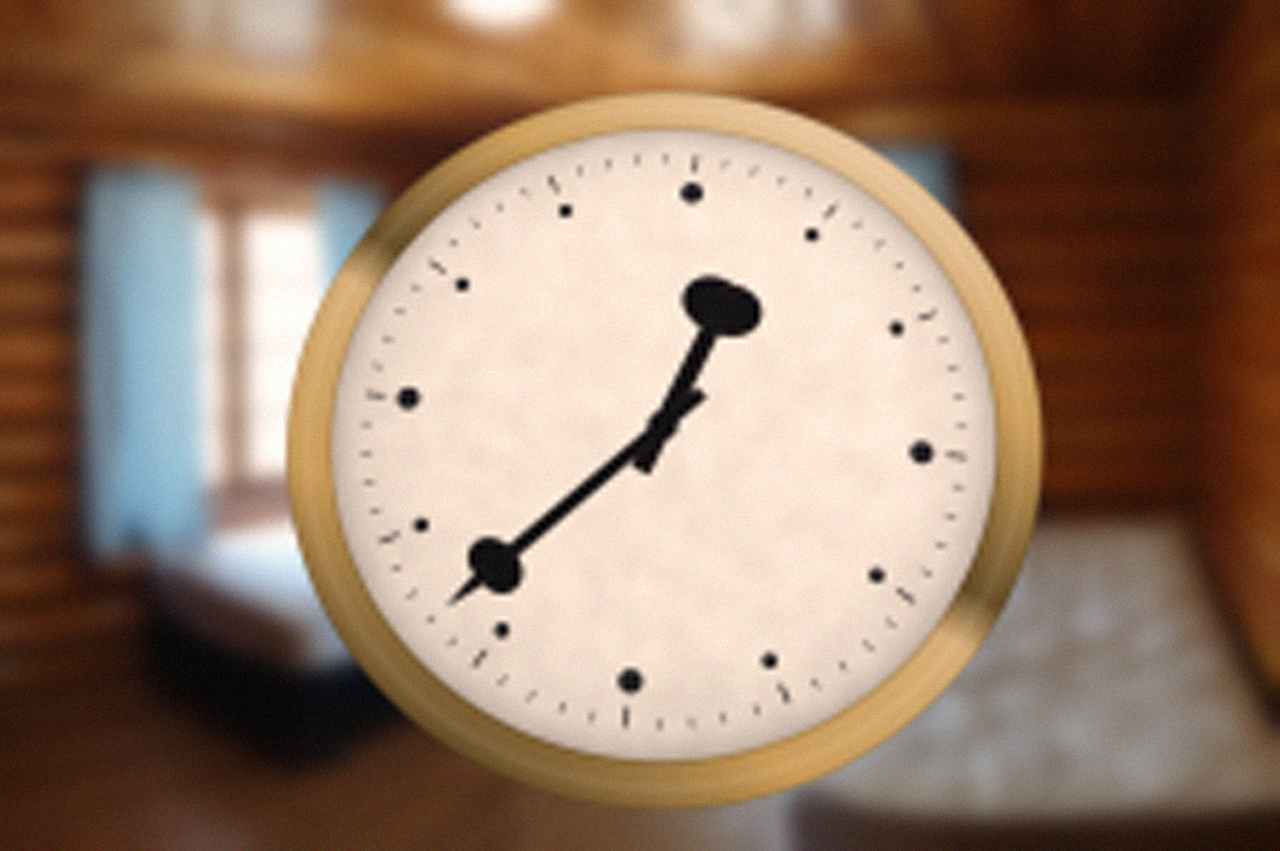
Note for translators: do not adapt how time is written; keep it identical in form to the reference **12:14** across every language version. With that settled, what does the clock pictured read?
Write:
**12:37**
